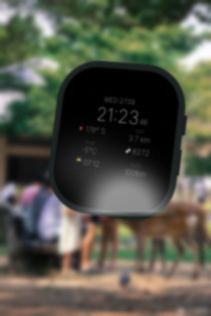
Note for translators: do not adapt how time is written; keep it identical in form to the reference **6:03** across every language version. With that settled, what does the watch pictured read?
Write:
**21:23**
